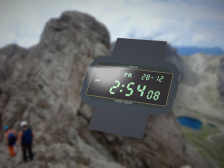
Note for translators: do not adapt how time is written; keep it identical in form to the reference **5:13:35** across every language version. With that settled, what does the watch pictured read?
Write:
**2:54:08**
